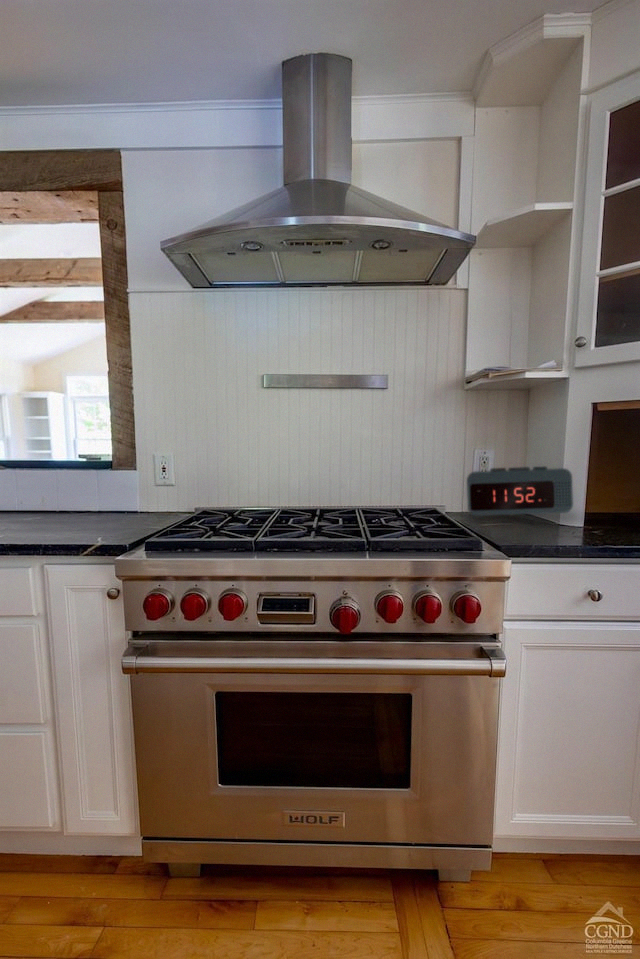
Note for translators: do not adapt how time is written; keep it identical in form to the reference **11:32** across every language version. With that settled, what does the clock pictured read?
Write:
**11:52**
